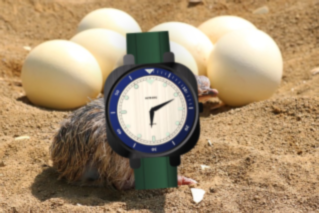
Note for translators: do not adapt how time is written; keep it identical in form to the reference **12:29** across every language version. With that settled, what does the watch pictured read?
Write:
**6:11**
